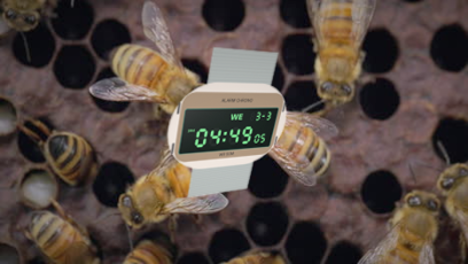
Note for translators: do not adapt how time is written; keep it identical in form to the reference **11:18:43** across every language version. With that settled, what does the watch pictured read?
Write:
**4:49:05**
